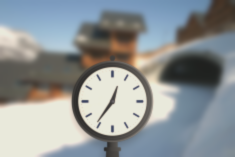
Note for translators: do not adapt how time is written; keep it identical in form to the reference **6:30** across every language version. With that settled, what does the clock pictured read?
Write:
**12:36**
